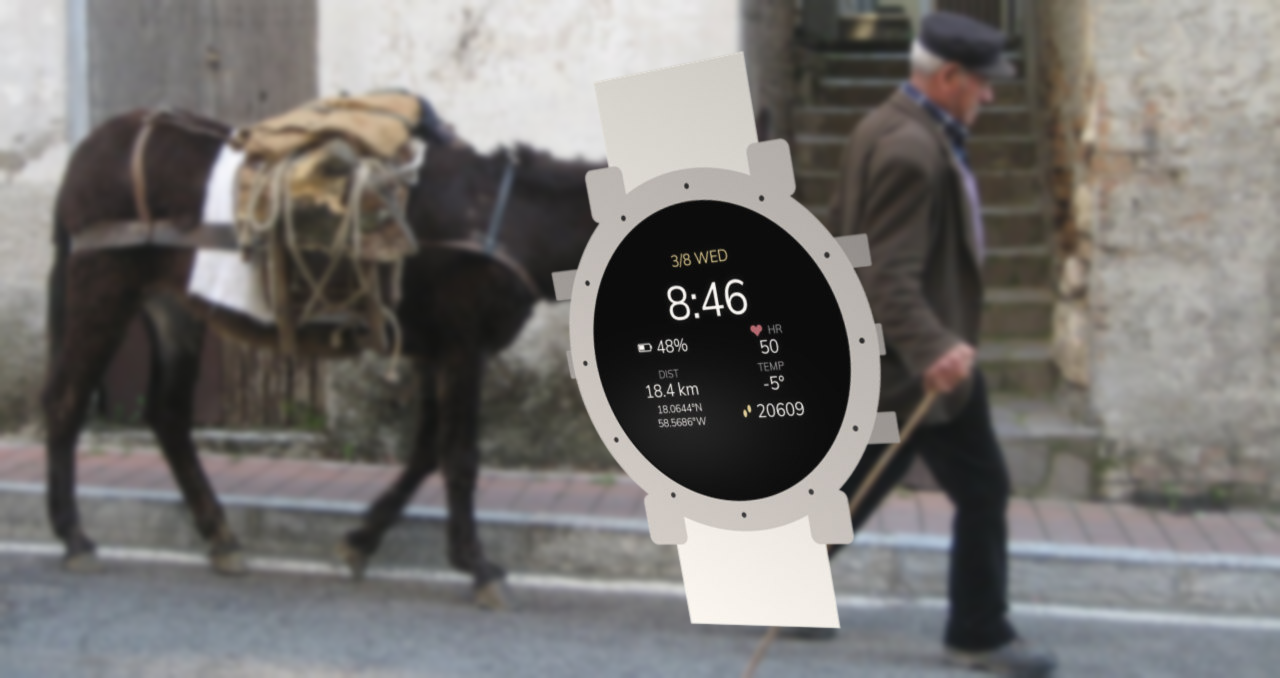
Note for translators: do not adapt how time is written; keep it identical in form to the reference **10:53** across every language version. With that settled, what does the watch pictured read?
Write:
**8:46**
